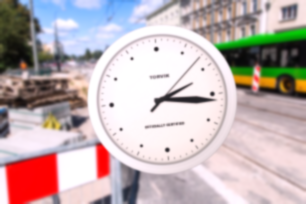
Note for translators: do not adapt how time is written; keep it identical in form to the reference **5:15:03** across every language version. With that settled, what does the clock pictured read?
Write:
**2:16:08**
